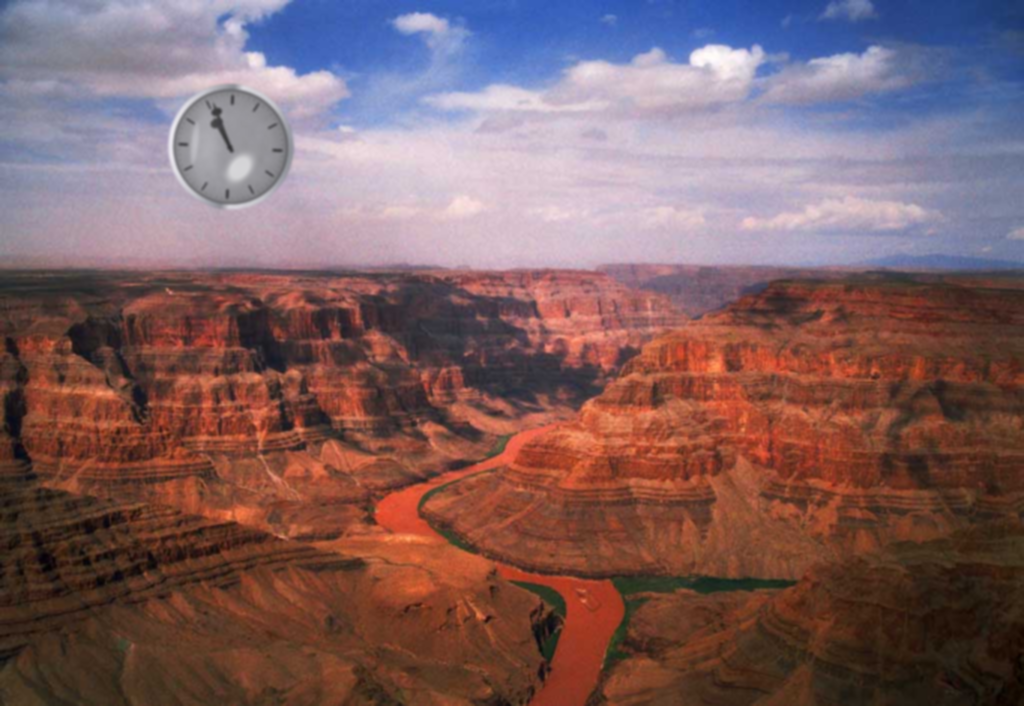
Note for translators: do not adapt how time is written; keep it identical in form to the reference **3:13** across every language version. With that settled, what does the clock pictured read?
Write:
**10:56**
